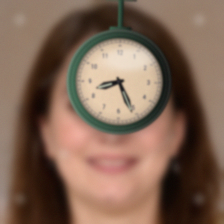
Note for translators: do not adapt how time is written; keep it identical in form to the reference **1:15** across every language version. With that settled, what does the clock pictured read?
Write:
**8:26**
